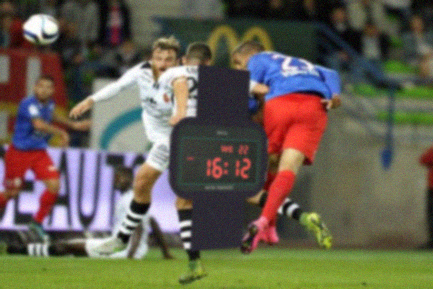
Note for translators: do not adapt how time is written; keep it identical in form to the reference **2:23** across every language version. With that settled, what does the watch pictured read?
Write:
**16:12**
